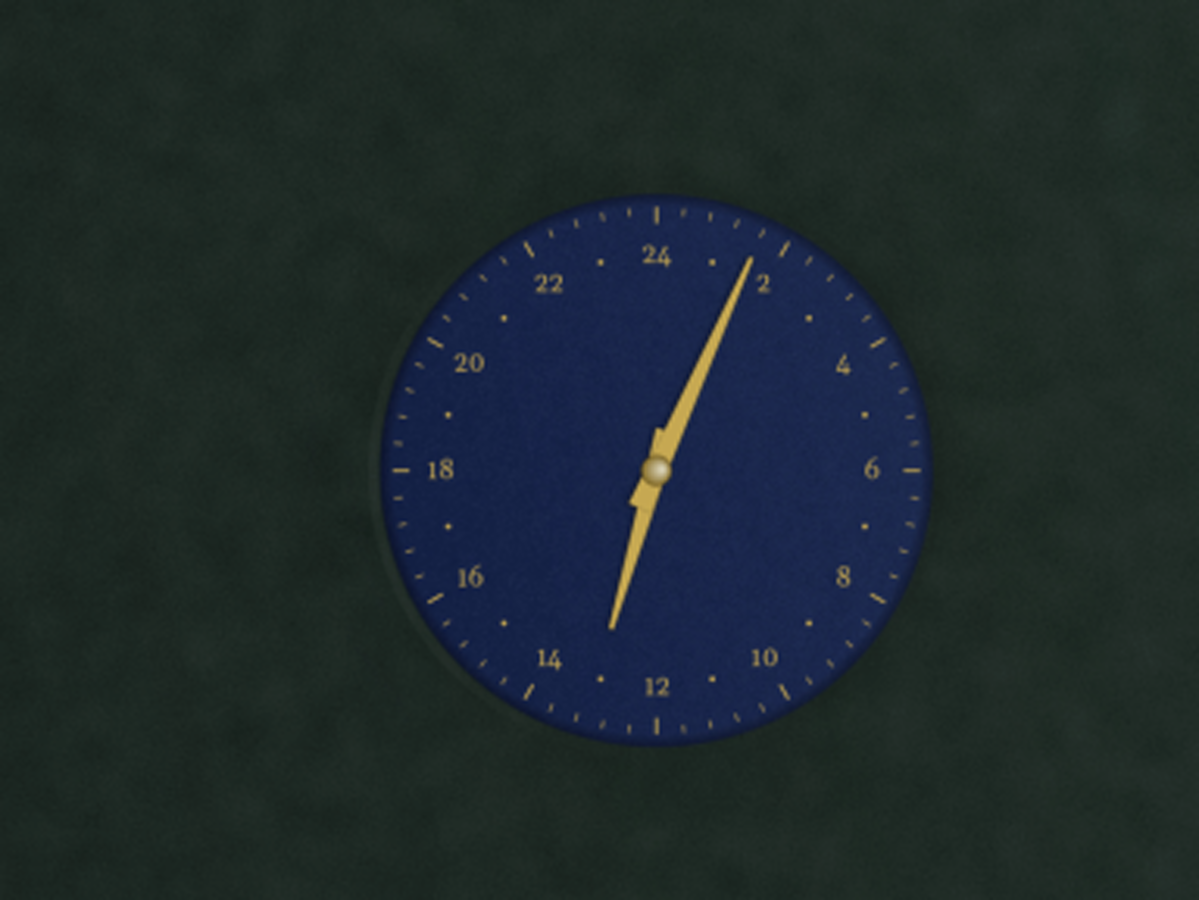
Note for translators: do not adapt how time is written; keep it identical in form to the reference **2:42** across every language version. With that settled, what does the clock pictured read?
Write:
**13:04**
